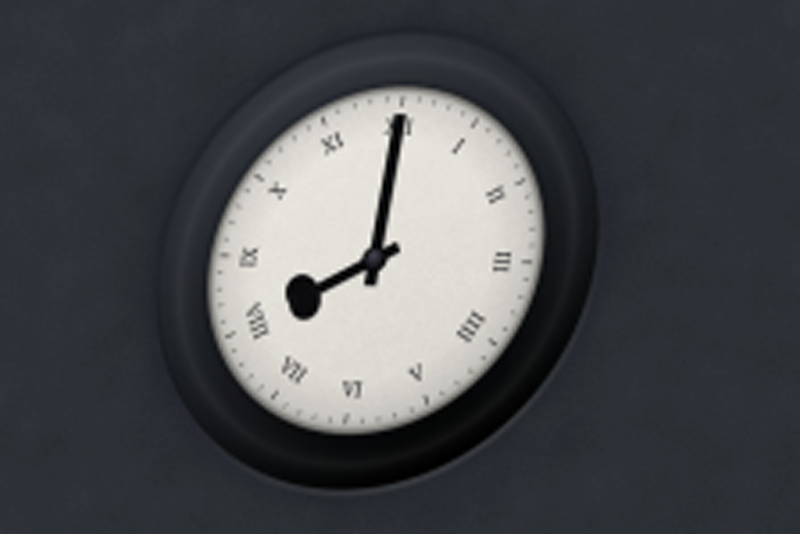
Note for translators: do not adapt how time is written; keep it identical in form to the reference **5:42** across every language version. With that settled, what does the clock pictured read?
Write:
**8:00**
